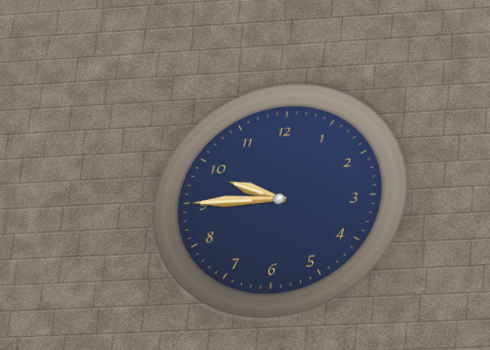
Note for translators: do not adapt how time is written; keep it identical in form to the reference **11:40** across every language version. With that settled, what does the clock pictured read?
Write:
**9:45**
